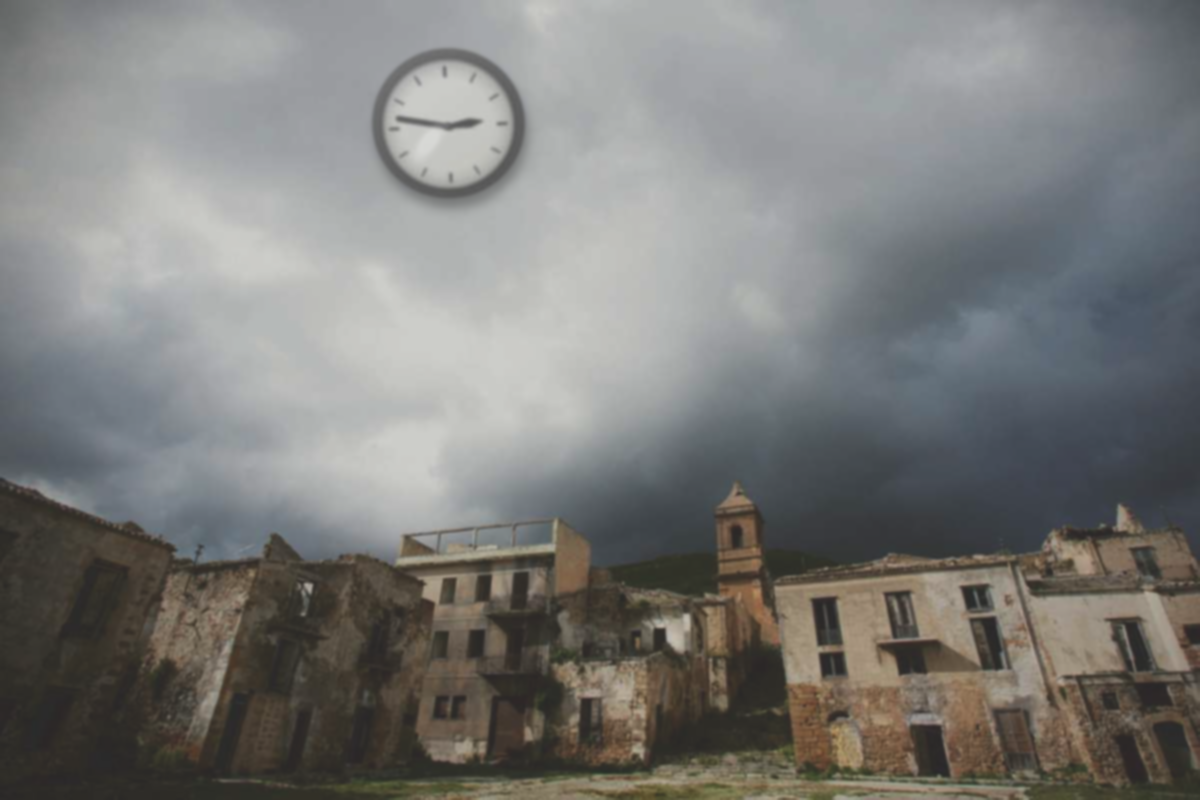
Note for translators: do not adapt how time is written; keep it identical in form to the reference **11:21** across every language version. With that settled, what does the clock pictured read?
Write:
**2:47**
